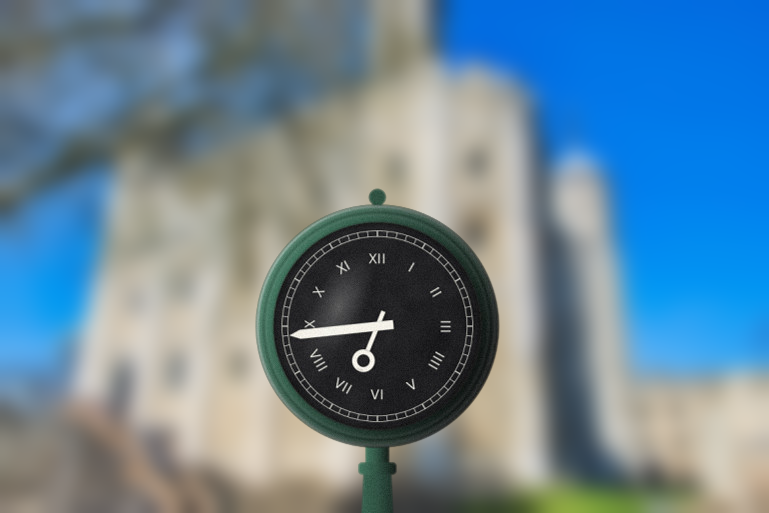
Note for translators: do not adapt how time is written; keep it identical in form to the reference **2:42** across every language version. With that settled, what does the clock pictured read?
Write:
**6:44**
